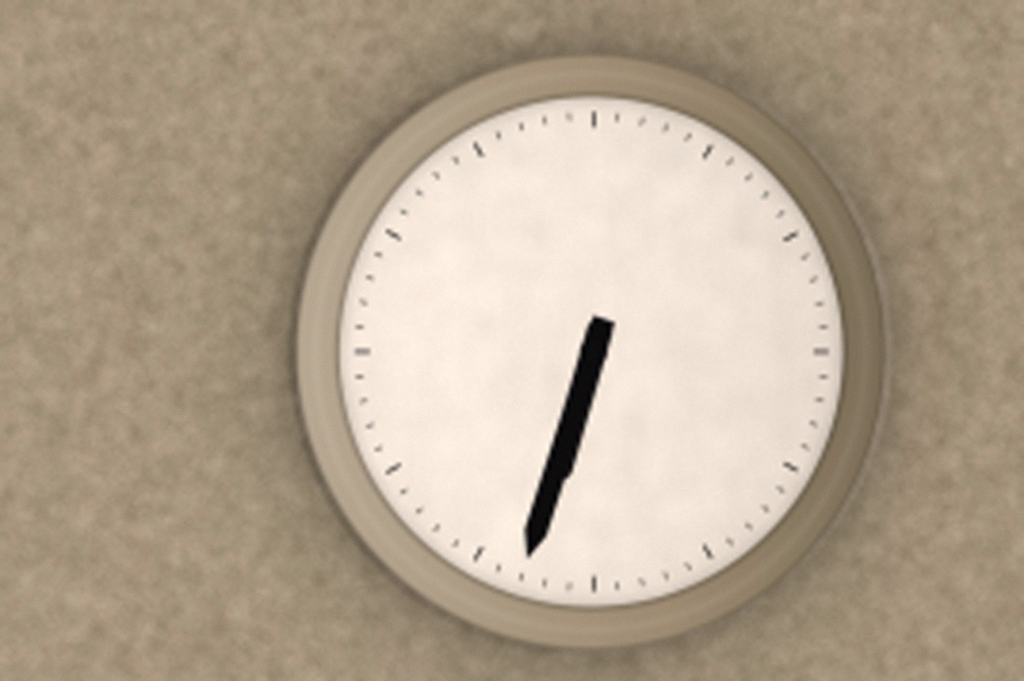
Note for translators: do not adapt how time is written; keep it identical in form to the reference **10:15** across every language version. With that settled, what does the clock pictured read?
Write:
**6:33**
